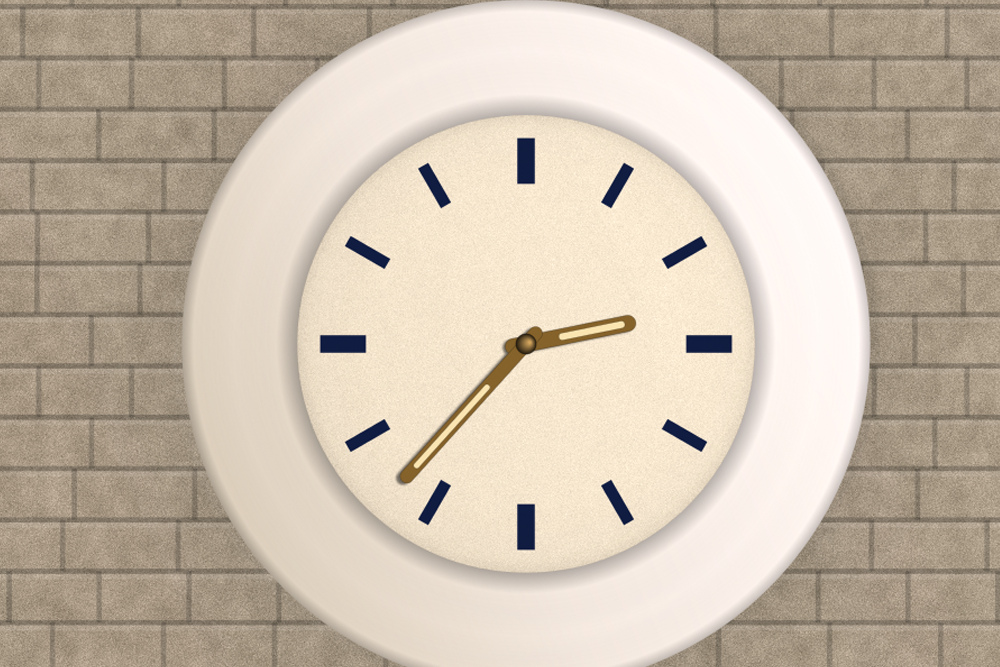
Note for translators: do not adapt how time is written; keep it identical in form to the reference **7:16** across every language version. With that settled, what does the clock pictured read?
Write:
**2:37**
